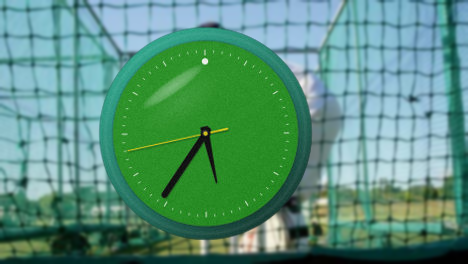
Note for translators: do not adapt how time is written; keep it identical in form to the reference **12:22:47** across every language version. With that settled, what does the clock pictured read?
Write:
**5:35:43**
